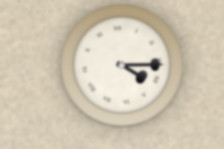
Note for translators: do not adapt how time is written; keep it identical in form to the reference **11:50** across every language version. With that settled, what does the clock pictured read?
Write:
**4:16**
